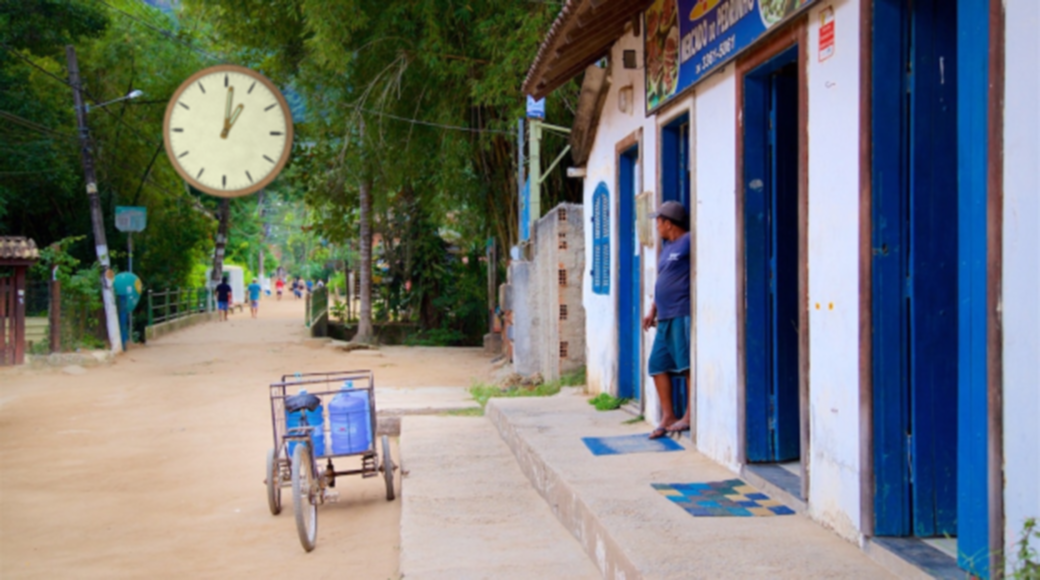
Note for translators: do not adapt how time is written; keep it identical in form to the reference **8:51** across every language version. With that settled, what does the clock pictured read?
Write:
**1:01**
